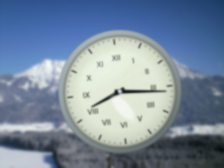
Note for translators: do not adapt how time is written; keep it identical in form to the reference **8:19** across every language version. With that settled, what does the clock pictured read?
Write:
**8:16**
